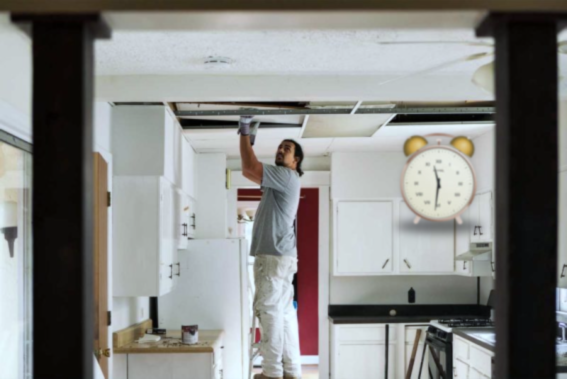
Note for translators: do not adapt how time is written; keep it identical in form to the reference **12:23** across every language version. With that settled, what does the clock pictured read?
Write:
**11:31**
